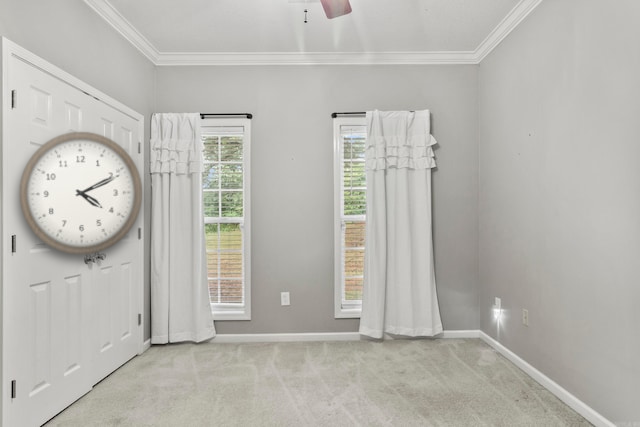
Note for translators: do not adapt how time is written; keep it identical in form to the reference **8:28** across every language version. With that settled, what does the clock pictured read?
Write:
**4:11**
